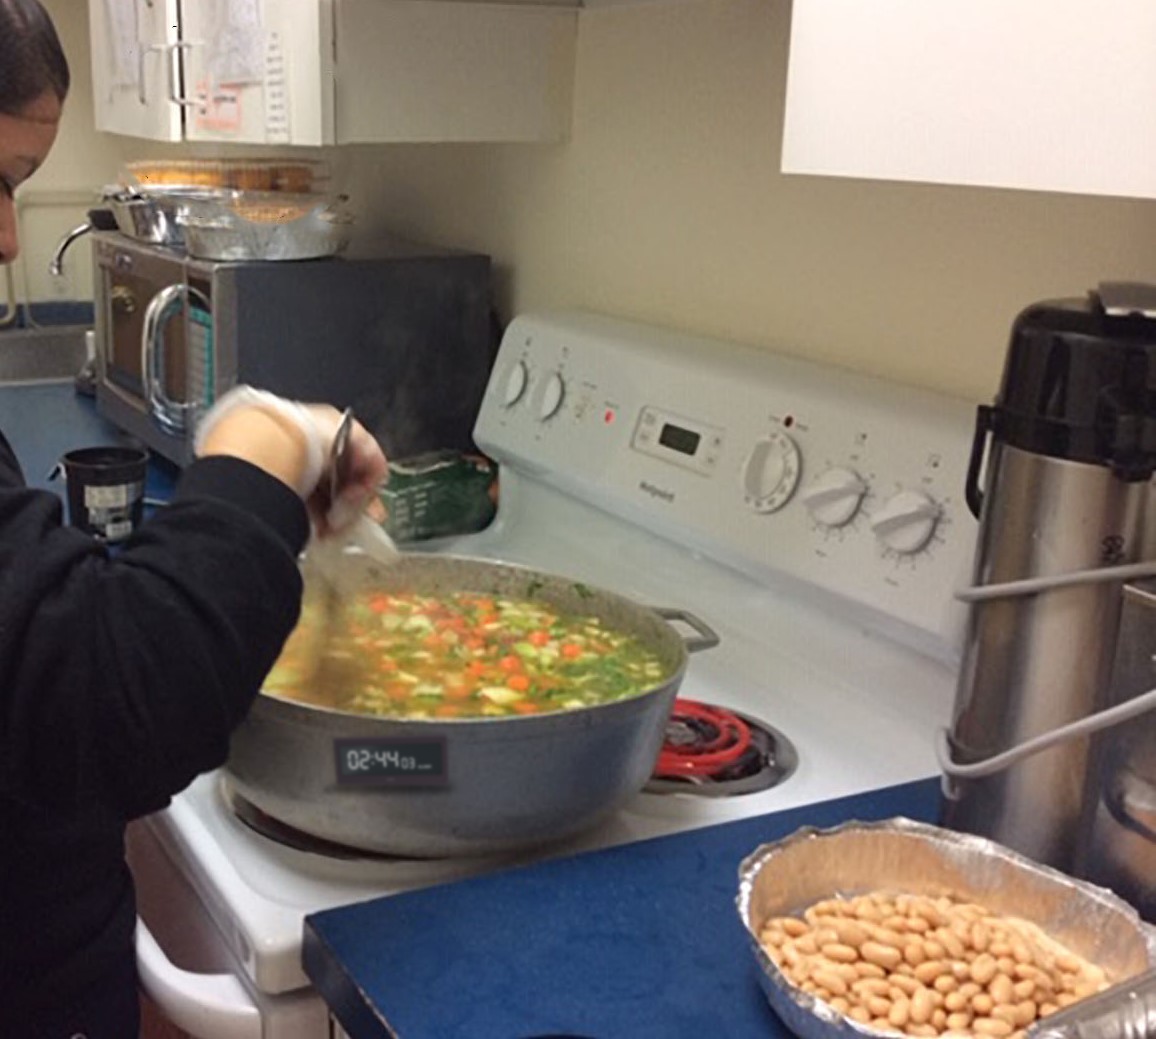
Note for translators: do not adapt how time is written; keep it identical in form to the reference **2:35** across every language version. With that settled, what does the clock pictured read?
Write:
**2:44**
